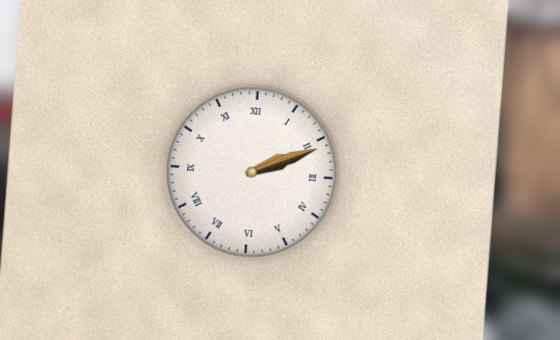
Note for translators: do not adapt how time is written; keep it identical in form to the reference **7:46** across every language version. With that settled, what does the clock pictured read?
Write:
**2:11**
